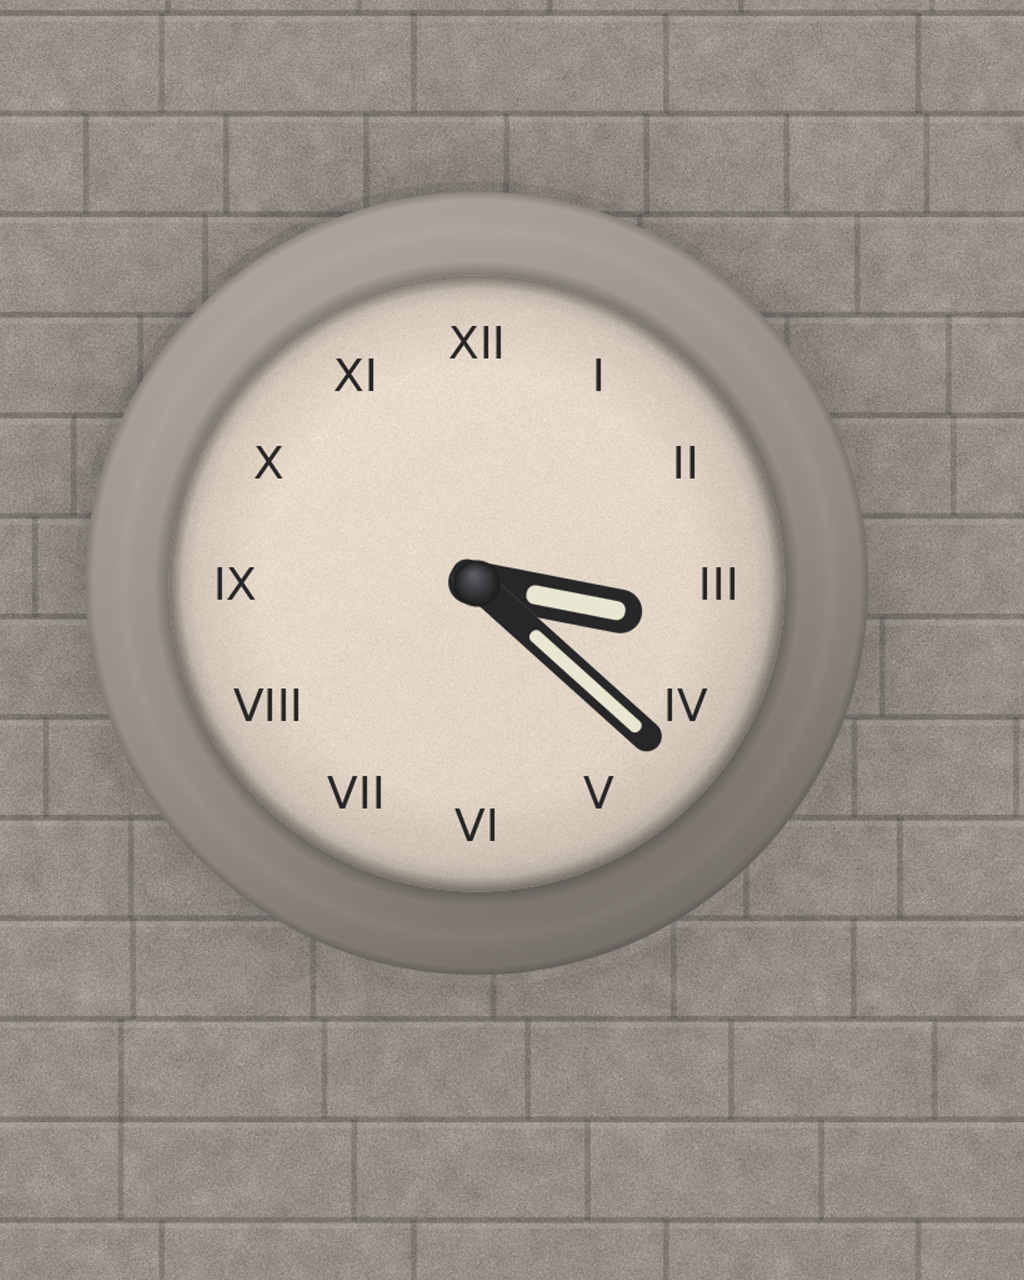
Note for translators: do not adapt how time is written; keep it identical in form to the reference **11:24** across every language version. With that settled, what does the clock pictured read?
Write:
**3:22**
